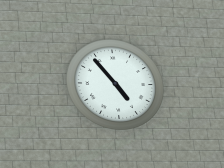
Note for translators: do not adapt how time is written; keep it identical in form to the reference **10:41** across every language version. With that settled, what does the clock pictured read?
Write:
**4:54**
